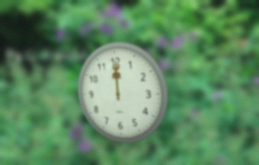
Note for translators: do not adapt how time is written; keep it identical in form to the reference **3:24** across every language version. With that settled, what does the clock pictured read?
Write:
**12:00**
